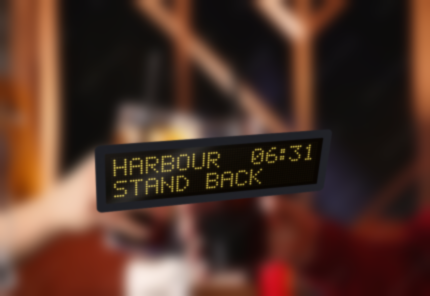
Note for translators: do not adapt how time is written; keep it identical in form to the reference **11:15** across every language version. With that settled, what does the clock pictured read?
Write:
**6:31**
